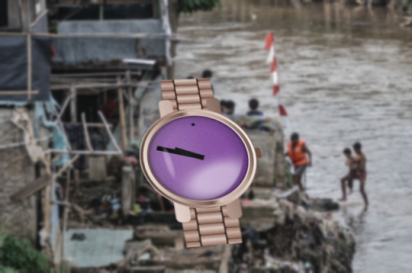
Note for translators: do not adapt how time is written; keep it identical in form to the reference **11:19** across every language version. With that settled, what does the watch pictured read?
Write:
**9:48**
